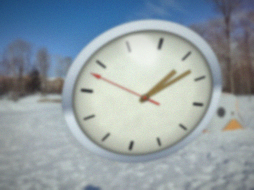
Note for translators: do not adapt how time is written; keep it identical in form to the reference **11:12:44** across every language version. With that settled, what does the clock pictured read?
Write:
**1:07:48**
